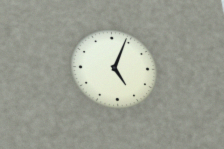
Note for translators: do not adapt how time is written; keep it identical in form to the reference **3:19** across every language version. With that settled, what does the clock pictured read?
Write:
**5:04**
